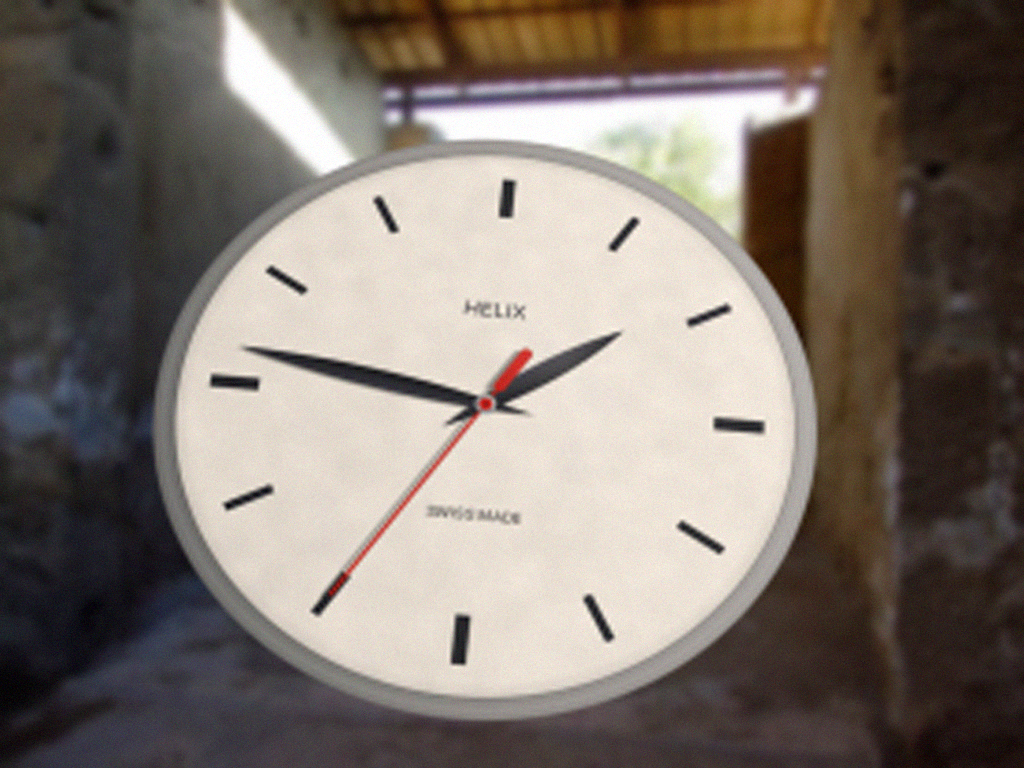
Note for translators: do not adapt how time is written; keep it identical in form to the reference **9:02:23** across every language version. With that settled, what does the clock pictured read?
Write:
**1:46:35**
